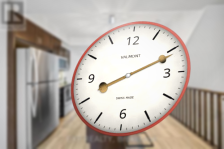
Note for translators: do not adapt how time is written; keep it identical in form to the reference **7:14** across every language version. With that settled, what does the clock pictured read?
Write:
**8:11**
